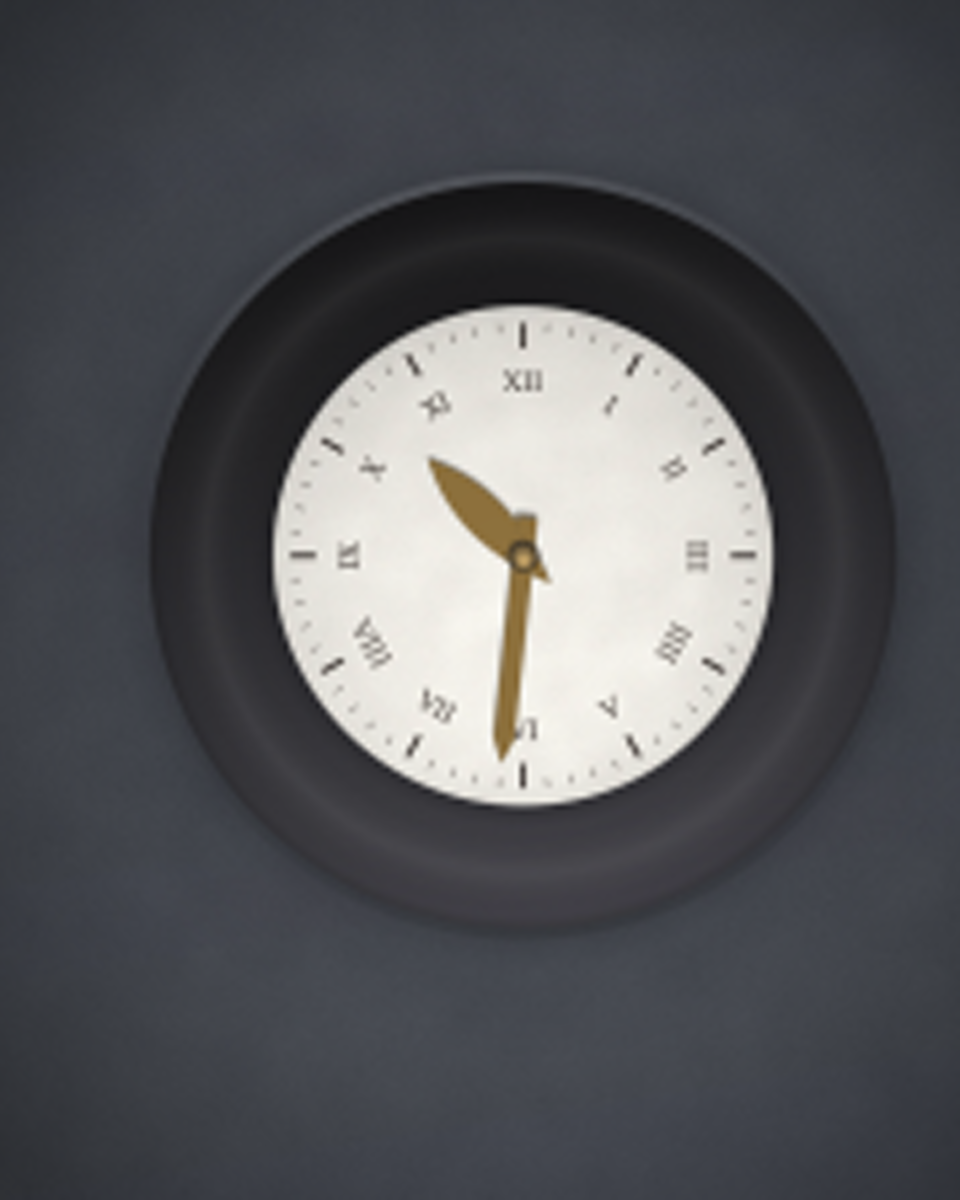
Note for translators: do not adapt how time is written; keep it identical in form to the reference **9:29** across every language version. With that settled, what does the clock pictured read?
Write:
**10:31**
